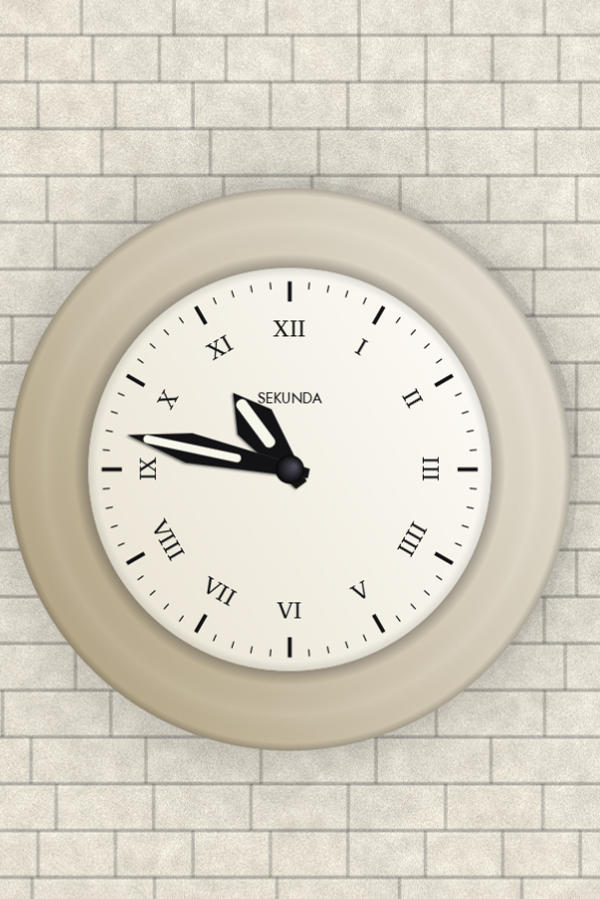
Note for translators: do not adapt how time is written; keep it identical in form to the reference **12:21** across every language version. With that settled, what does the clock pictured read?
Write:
**10:47**
